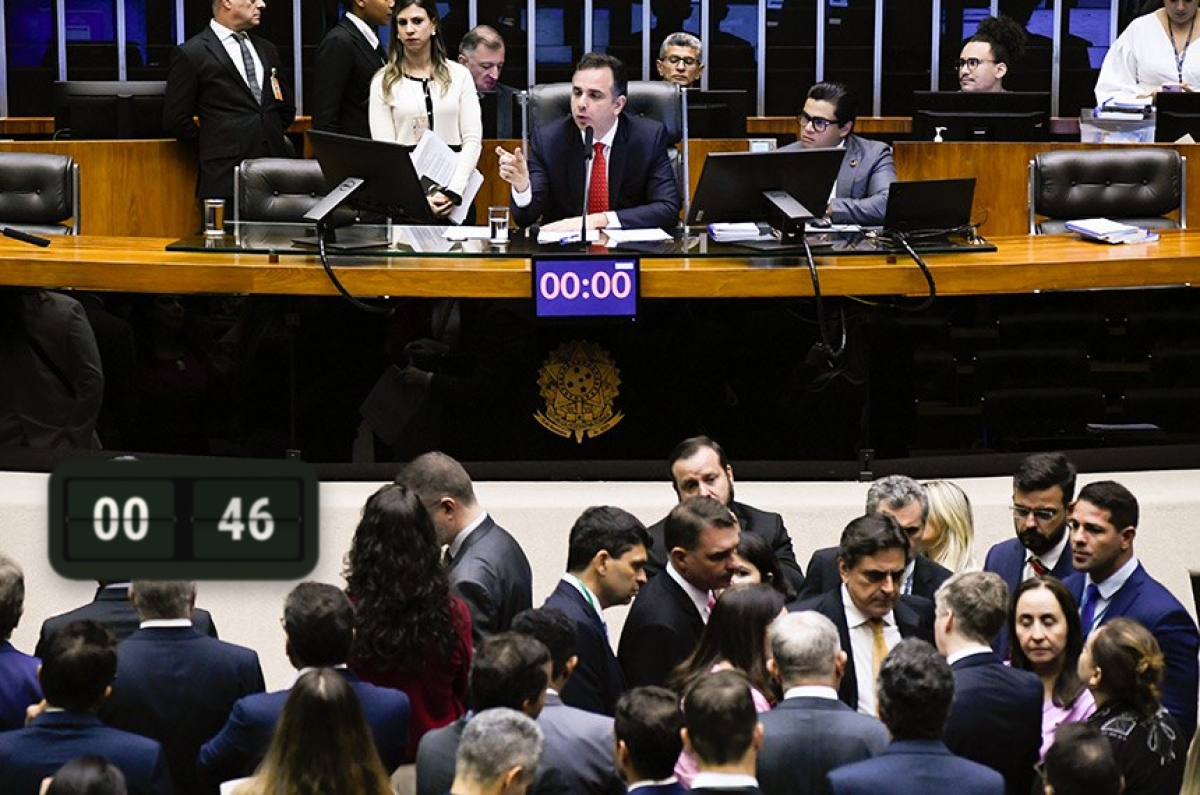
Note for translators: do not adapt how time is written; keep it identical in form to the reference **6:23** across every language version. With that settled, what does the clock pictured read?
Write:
**0:46**
